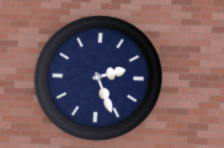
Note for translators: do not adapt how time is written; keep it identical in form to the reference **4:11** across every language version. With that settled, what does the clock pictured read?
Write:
**2:26**
